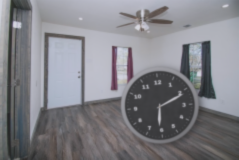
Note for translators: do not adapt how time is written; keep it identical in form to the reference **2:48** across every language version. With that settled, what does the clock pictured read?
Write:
**6:11**
